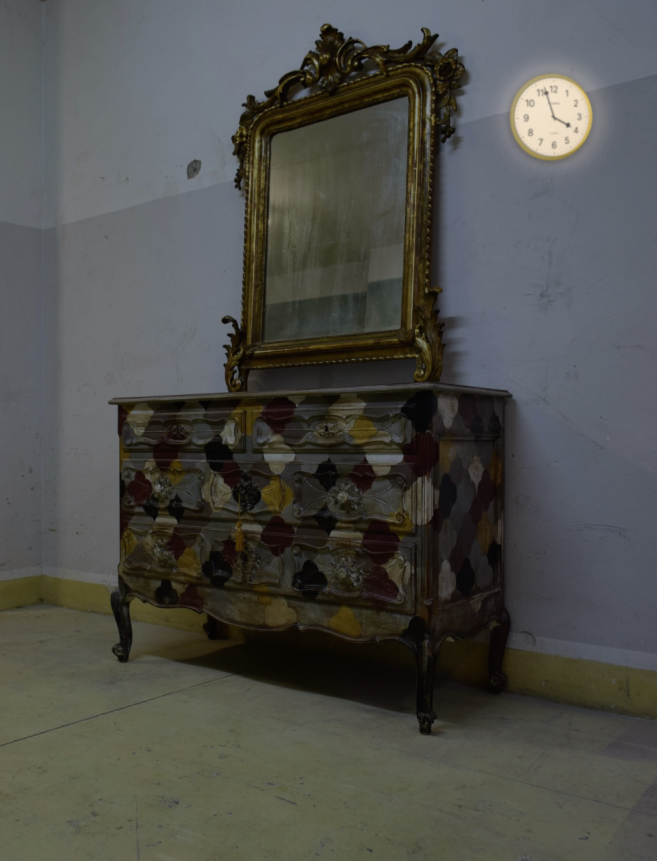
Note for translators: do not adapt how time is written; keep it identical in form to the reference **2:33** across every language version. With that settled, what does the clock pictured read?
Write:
**3:57**
